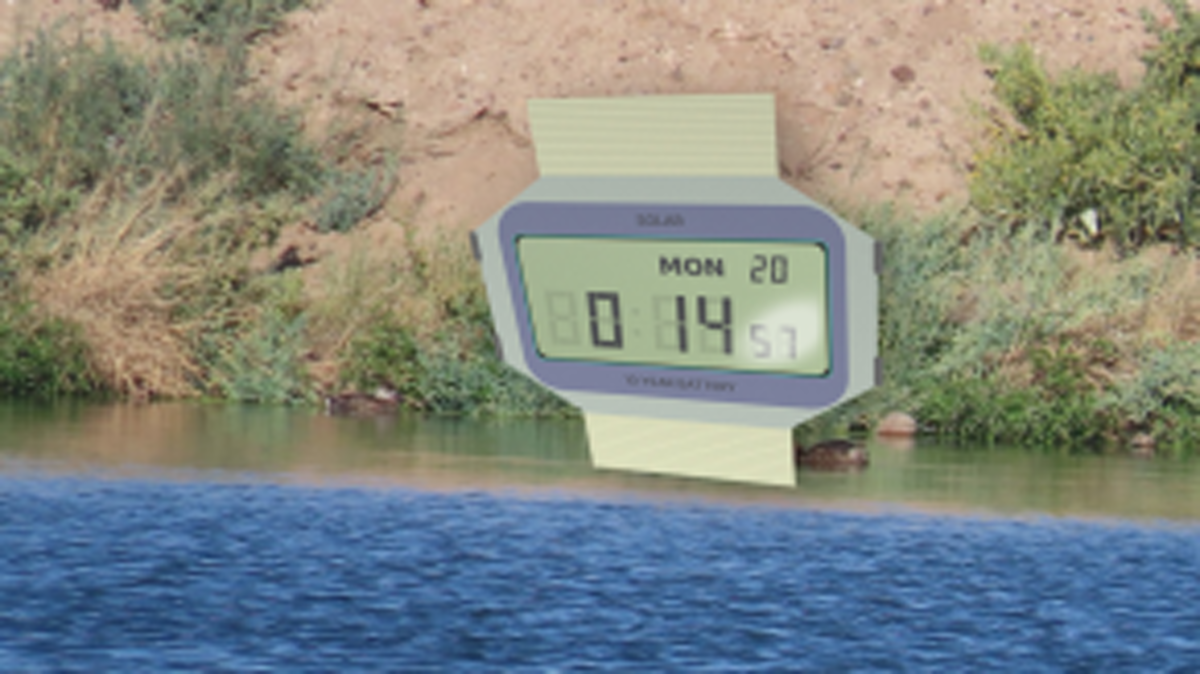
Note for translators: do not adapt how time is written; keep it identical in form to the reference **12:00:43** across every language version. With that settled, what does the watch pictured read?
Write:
**0:14:57**
